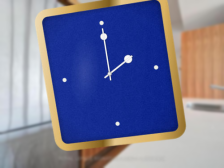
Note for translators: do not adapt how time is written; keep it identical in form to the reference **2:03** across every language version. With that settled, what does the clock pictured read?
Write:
**2:00**
